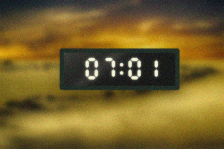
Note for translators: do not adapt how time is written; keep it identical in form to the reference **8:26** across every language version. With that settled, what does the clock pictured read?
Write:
**7:01**
